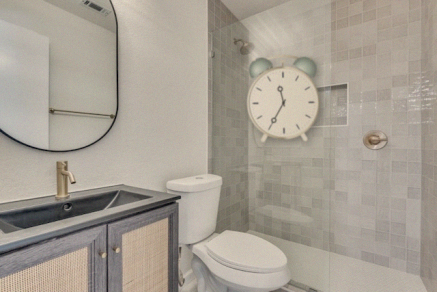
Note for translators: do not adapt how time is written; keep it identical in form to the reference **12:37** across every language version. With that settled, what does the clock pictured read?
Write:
**11:35**
